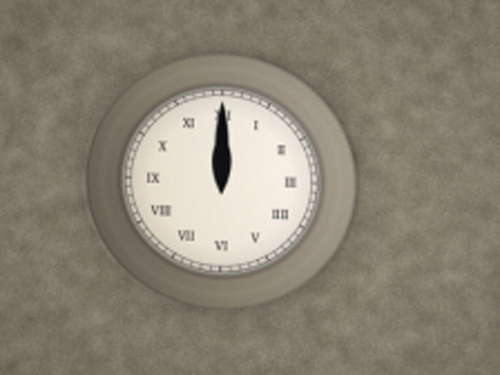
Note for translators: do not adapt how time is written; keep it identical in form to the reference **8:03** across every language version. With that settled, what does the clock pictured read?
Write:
**12:00**
